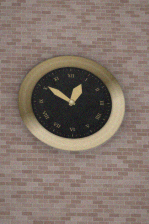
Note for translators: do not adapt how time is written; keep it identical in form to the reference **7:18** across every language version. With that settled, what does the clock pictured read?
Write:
**12:51**
